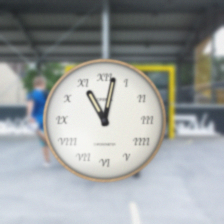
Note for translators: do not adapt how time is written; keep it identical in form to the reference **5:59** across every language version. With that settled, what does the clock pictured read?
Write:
**11:02**
